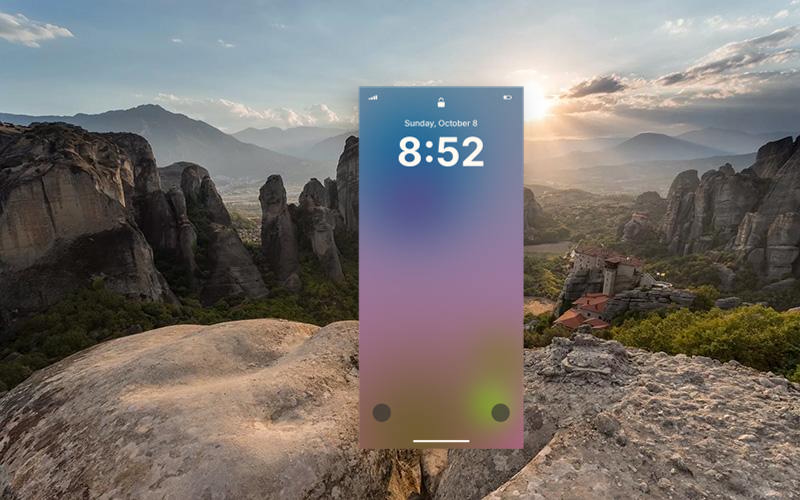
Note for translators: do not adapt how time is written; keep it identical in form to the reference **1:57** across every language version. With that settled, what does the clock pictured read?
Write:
**8:52**
